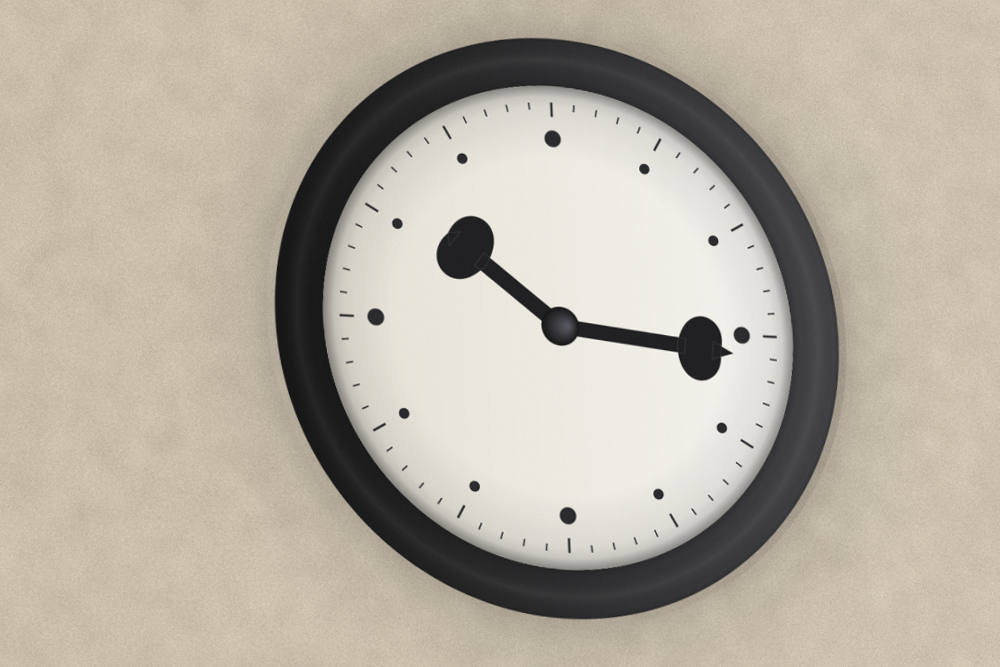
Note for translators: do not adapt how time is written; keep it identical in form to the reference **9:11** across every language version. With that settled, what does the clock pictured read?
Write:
**10:16**
